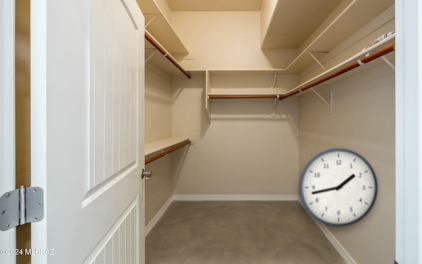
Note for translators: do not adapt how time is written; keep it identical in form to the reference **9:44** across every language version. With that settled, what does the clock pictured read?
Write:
**1:43**
